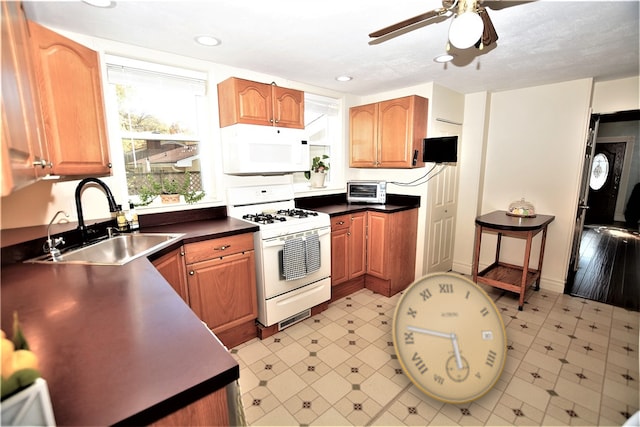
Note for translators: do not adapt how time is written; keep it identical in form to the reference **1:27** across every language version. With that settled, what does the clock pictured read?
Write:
**5:47**
